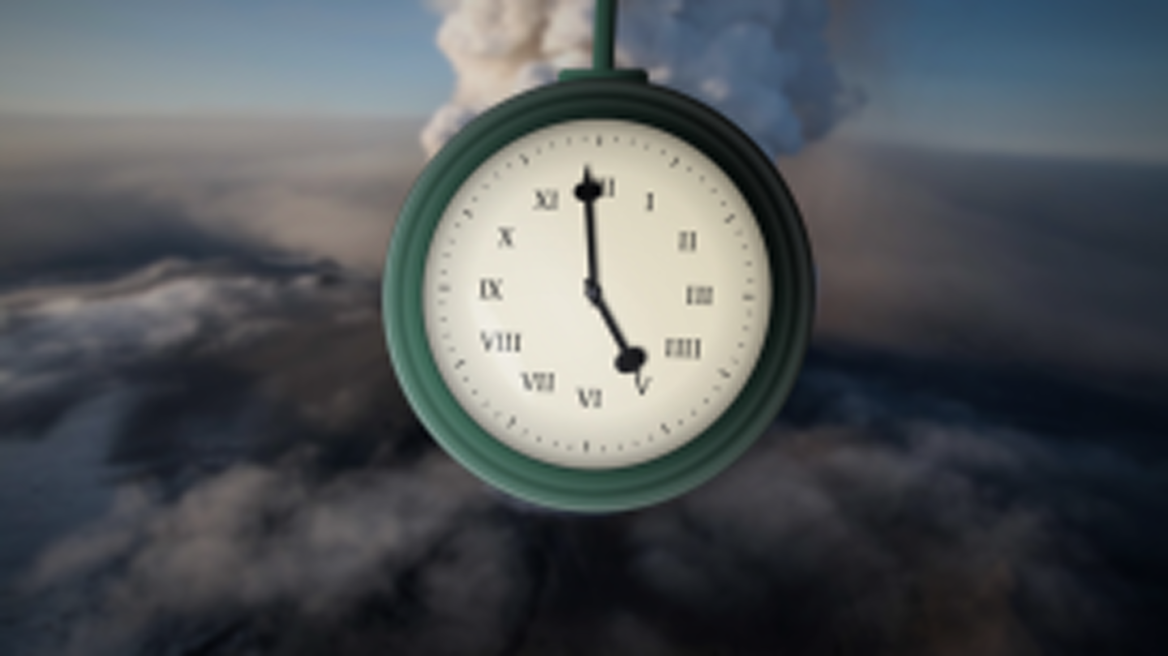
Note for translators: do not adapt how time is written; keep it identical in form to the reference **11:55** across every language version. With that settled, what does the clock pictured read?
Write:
**4:59**
